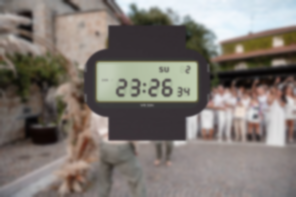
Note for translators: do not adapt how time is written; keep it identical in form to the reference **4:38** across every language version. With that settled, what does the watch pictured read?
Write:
**23:26**
